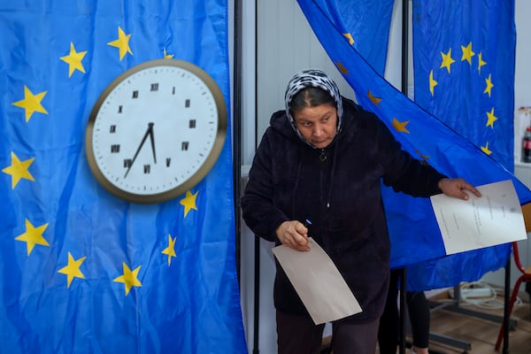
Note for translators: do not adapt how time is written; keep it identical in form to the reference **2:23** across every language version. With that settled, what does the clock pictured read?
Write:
**5:34**
